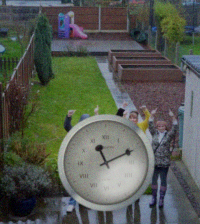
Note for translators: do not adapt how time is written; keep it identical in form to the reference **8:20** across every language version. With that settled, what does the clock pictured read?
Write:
**11:11**
